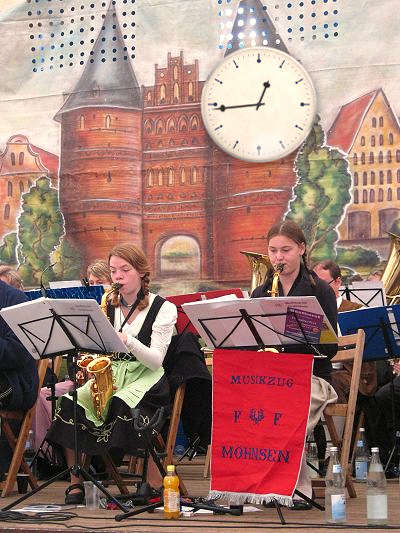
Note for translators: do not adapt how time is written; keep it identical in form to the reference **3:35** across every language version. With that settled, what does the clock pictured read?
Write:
**12:44**
